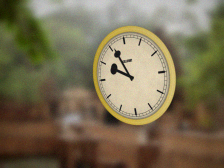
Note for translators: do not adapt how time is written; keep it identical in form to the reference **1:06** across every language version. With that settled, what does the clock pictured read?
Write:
**9:56**
